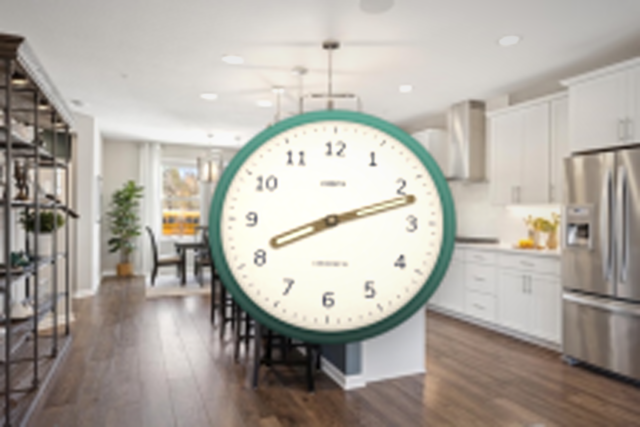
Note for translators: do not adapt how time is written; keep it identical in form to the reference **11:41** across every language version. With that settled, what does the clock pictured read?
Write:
**8:12**
